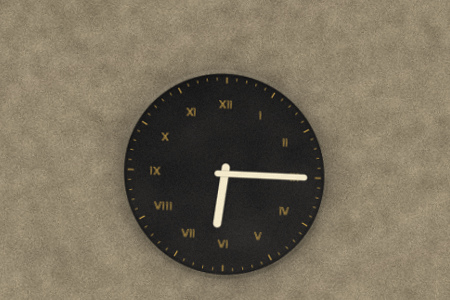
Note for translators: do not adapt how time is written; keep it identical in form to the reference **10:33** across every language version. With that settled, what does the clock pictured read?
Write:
**6:15**
